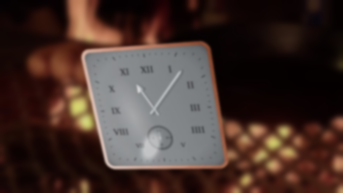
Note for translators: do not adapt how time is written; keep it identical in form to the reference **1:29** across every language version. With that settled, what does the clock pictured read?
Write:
**11:07**
